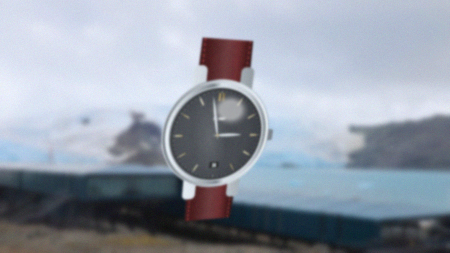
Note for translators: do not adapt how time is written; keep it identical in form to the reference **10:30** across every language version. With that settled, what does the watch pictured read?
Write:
**2:58**
